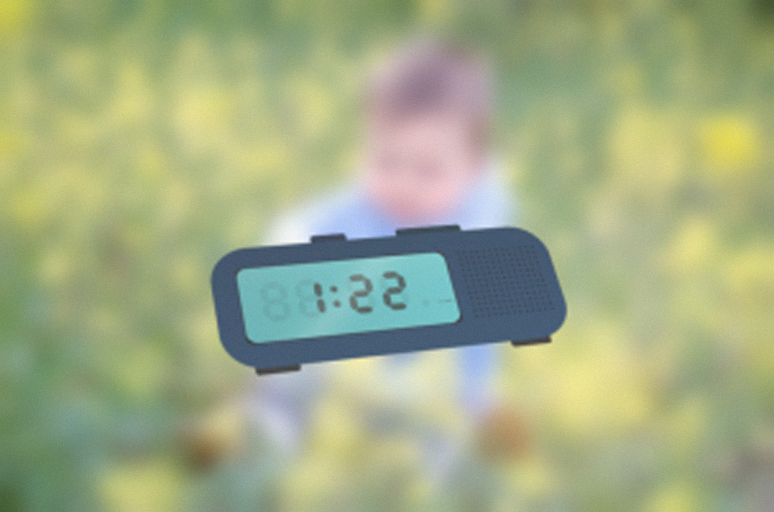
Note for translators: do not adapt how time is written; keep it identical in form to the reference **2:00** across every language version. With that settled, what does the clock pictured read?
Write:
**1:22**
